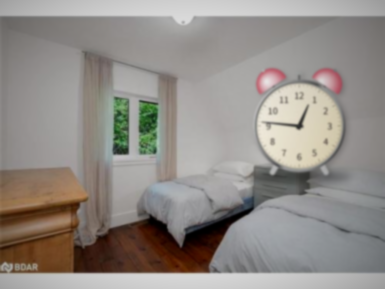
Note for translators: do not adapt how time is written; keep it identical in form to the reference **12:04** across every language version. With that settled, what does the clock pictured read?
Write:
**12:46**
